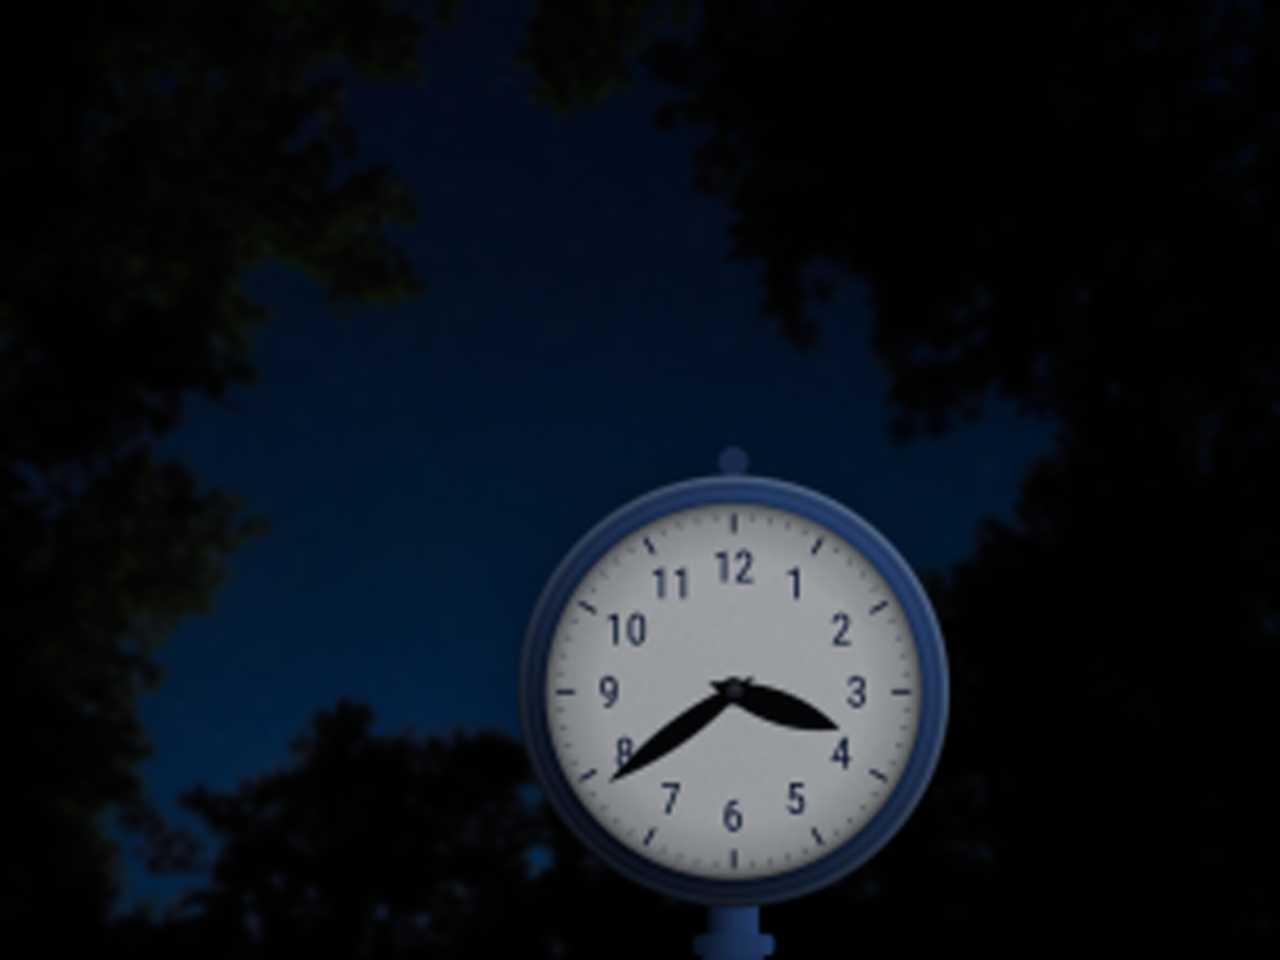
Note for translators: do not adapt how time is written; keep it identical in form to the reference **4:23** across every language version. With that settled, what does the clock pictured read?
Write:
**3:39**
